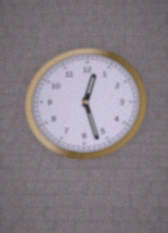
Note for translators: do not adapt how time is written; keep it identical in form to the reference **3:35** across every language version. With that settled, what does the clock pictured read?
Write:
**12:27**
